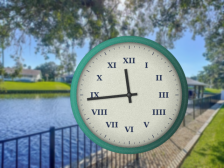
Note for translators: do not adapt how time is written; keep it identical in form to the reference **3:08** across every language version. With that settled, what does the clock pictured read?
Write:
**11:44**
